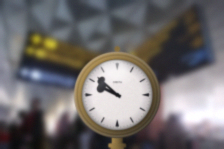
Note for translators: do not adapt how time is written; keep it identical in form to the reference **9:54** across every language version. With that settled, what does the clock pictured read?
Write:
**9:52**
